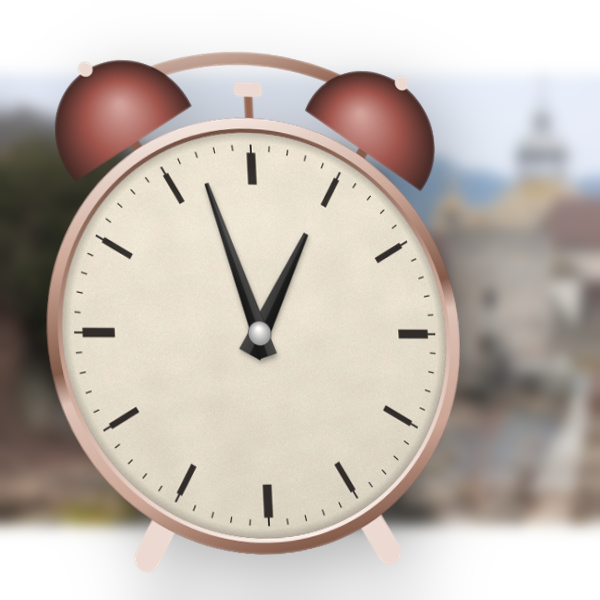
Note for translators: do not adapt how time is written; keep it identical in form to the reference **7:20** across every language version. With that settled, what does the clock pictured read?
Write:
**12:57**
